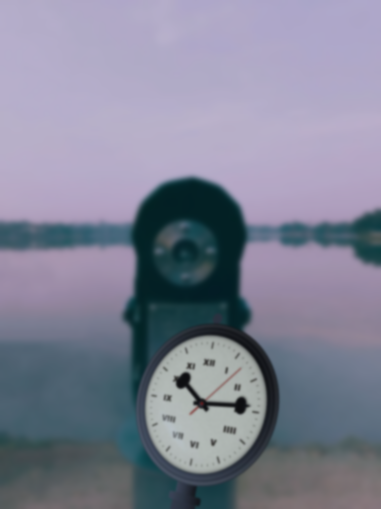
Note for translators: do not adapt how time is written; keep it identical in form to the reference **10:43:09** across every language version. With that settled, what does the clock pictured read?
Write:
**10:14:07**
